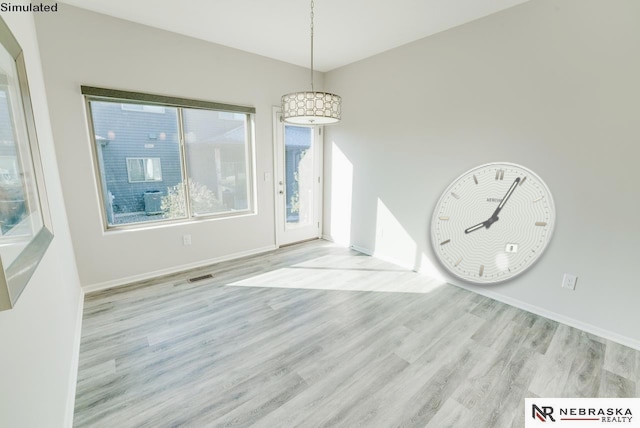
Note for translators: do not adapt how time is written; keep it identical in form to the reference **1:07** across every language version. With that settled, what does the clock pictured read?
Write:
**8:04**
